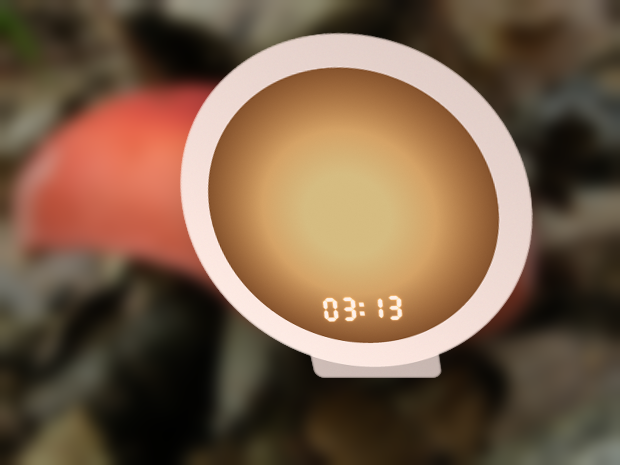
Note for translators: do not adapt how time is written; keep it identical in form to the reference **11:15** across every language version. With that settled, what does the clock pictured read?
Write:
**3:13**
